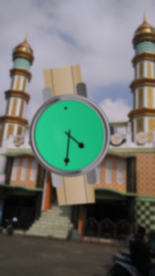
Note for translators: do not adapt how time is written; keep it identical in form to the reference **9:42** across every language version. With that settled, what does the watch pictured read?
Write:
**4:32**
